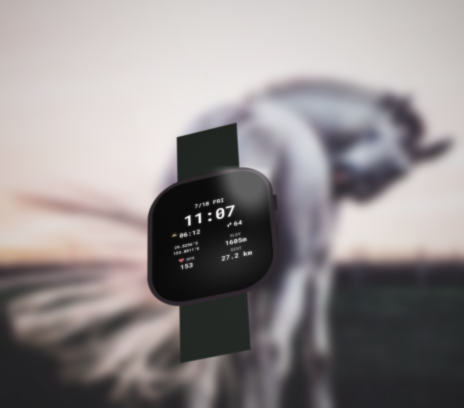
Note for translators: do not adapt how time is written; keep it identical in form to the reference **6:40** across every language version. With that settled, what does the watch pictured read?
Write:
**11:07**
